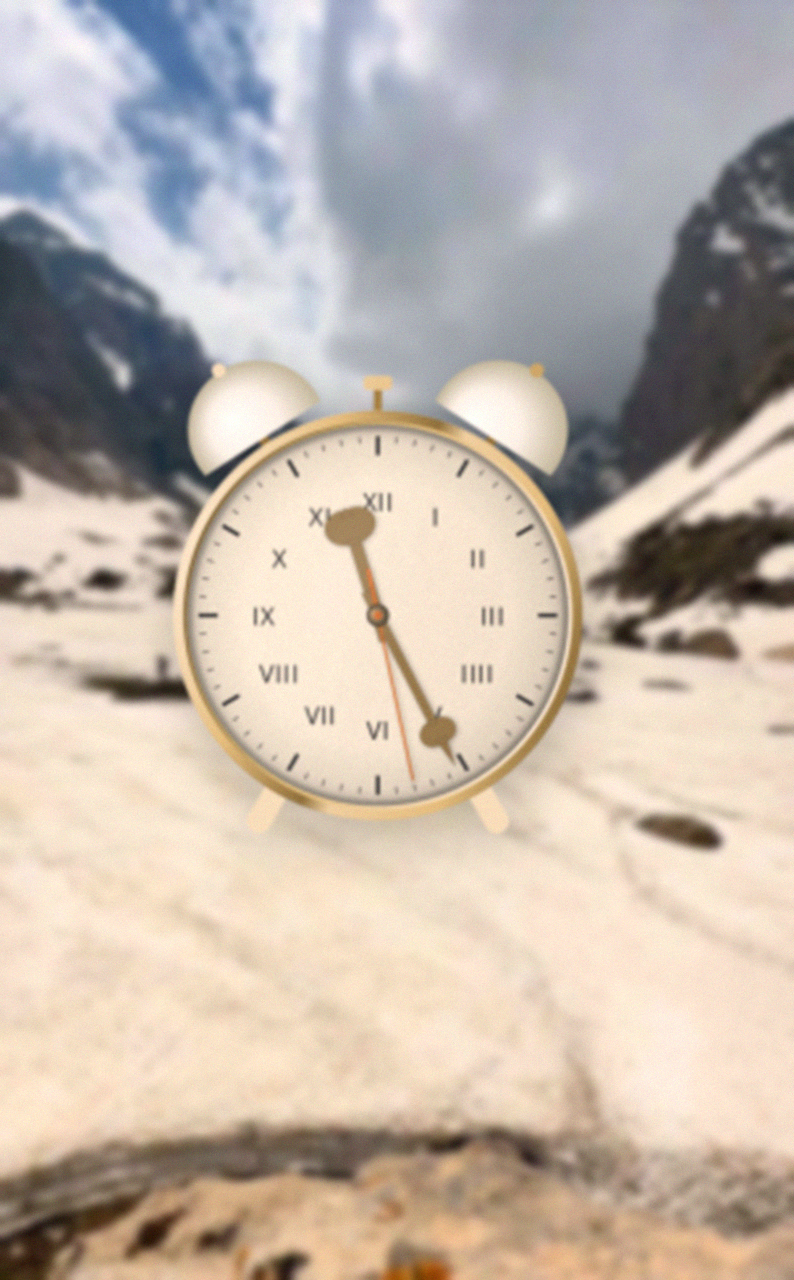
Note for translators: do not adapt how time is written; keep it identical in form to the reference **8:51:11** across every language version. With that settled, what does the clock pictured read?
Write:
**11:25:28**
